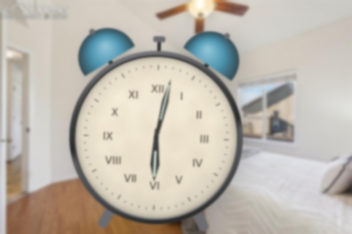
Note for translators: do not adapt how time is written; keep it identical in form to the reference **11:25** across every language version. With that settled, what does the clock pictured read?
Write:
**6:02**
